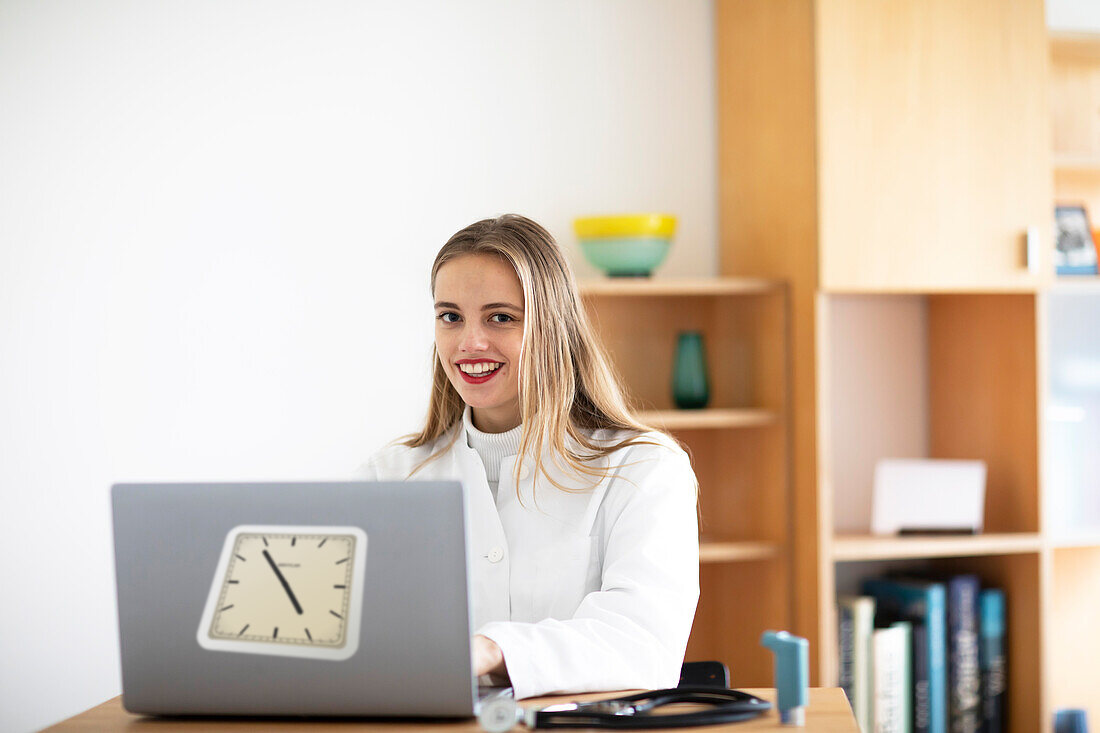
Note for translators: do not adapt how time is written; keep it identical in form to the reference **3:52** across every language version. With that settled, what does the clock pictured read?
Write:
**4:54**
